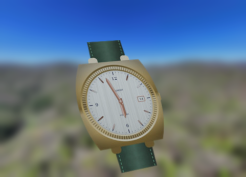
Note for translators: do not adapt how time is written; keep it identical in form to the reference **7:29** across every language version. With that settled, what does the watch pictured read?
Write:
**5:57**
